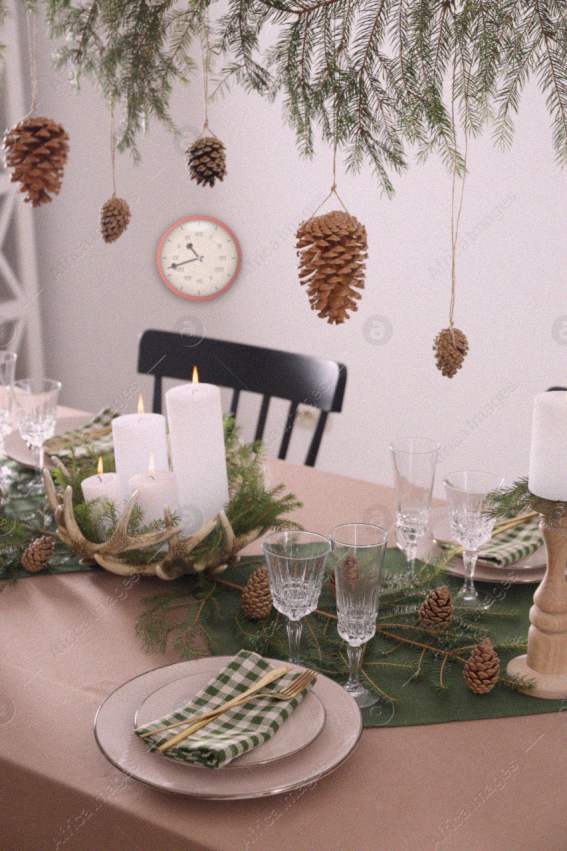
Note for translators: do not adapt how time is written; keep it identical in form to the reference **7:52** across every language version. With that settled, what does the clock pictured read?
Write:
**10:42**
